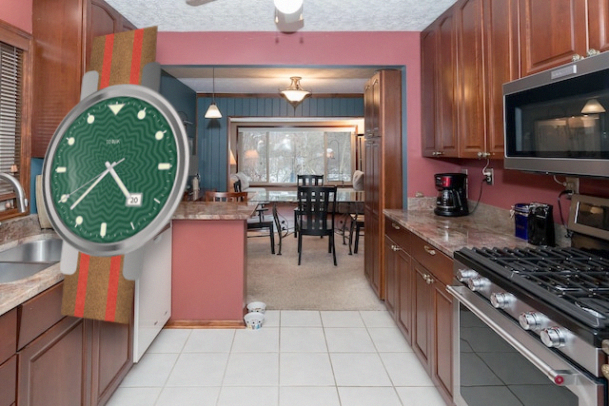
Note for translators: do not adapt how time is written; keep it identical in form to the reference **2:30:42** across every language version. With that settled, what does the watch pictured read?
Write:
**4:37:40**
